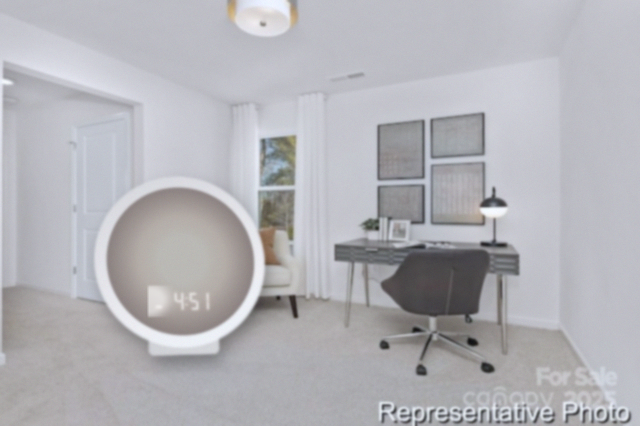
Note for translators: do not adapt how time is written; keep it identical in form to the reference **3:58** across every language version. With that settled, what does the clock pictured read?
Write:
**4:51**
